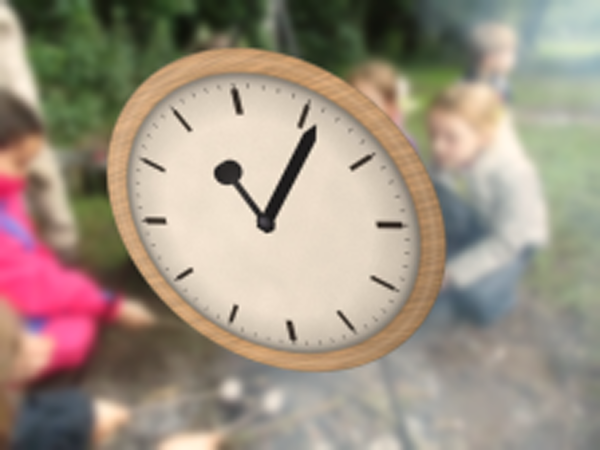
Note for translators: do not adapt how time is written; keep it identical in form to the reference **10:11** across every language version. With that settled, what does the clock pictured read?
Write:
**11:06**
